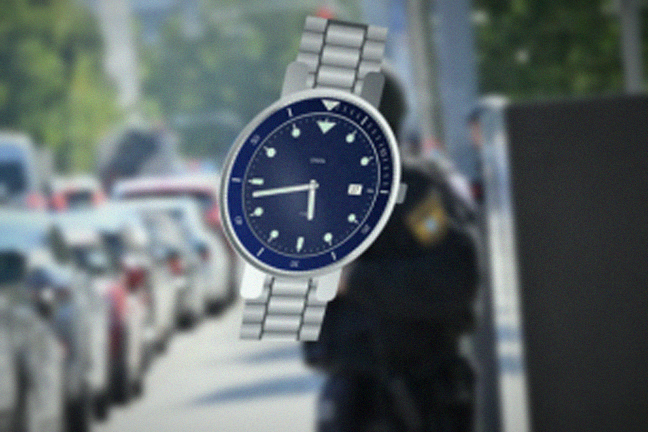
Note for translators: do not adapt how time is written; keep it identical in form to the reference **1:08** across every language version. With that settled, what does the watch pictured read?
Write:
**5:43**
